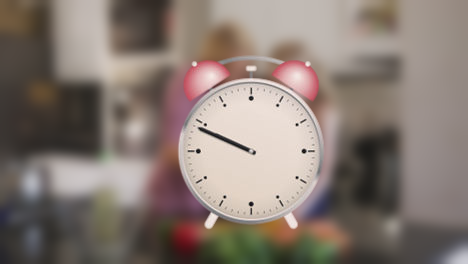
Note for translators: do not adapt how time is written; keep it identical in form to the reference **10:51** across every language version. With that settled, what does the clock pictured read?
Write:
**9:49**
